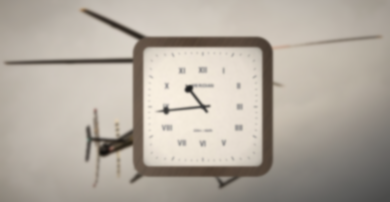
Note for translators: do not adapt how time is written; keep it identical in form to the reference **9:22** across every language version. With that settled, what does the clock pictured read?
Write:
**10:44**
